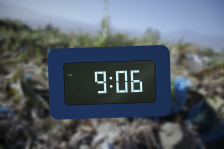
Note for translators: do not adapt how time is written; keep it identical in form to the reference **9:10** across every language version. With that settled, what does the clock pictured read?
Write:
**9:06**
